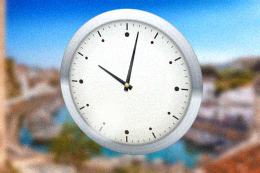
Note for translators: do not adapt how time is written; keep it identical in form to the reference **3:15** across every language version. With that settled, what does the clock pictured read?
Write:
**10:02**
